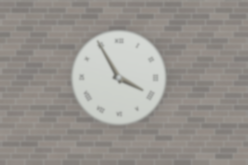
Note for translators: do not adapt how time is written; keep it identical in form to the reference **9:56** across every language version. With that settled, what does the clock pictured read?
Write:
**3:55**
